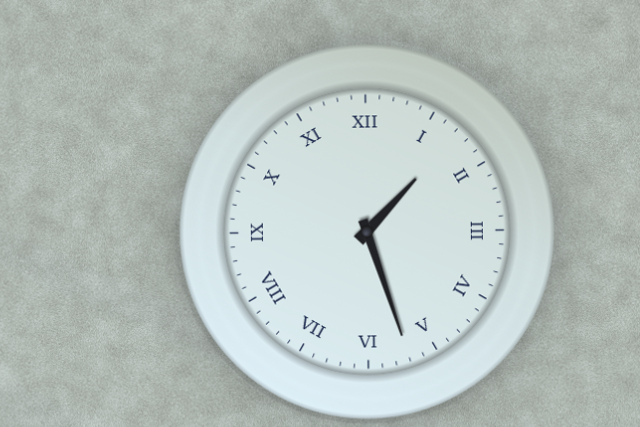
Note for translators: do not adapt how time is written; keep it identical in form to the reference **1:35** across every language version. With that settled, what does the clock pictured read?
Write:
**1:27**
